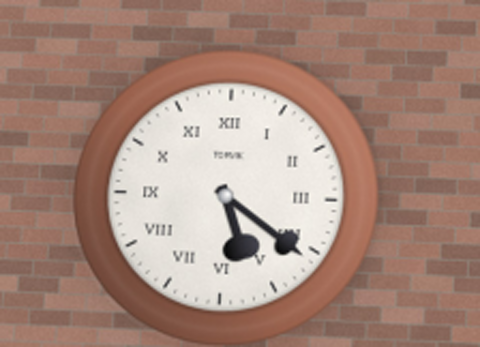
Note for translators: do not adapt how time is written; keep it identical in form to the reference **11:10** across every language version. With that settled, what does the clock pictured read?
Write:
**5:21**
